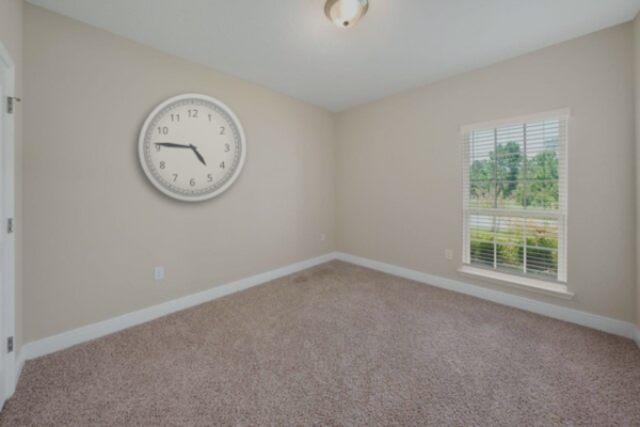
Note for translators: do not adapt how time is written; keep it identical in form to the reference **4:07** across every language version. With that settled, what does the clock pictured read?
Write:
**4:46**
